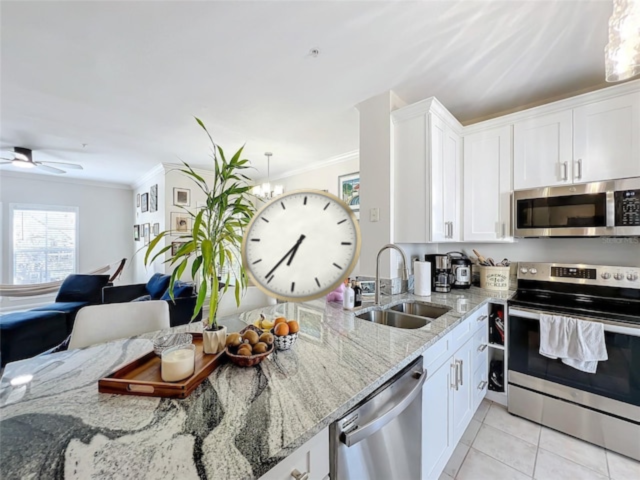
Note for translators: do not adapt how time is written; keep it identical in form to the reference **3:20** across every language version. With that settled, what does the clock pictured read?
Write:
**6:36**
